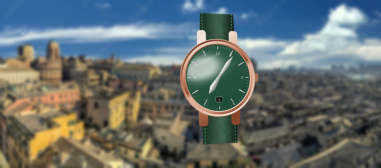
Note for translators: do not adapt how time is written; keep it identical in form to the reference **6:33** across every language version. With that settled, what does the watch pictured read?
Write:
**7:06**
